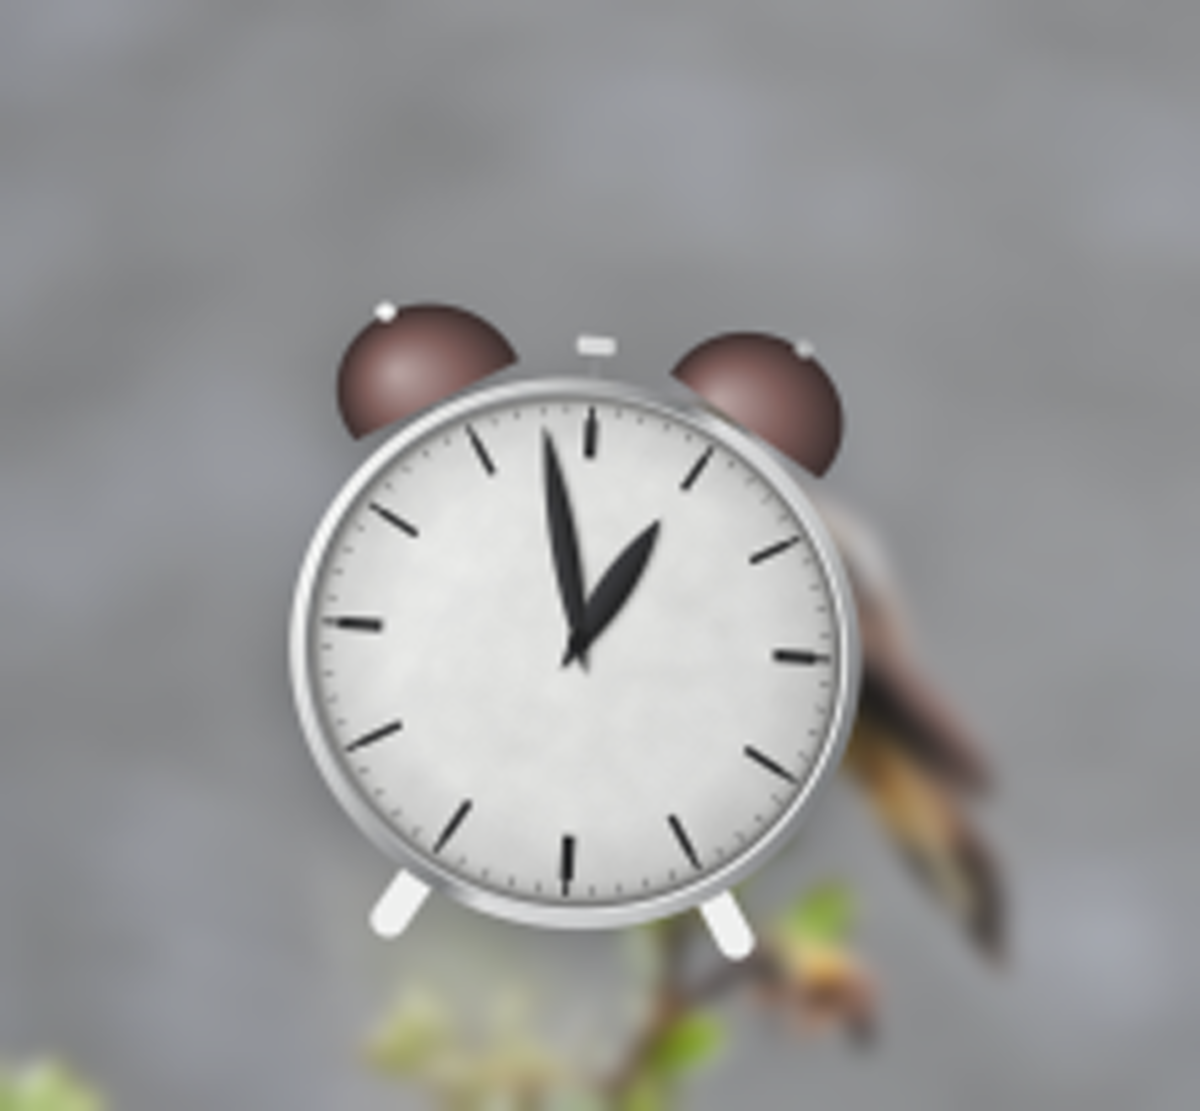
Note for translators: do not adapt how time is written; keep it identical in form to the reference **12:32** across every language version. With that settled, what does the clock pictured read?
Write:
**12:58**
